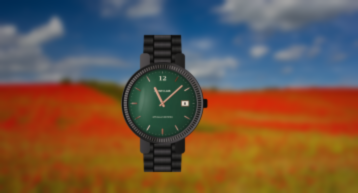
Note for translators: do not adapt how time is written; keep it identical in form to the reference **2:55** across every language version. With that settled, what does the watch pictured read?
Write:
**11:08**
